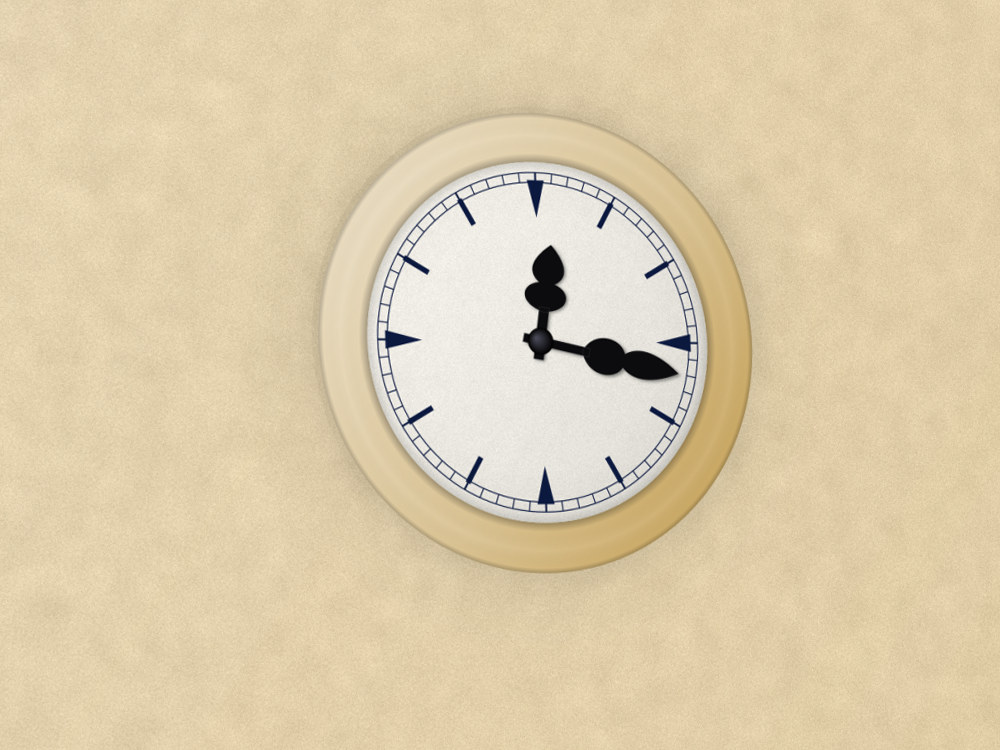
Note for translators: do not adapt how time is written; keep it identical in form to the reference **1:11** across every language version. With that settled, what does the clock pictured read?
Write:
**12:17**
